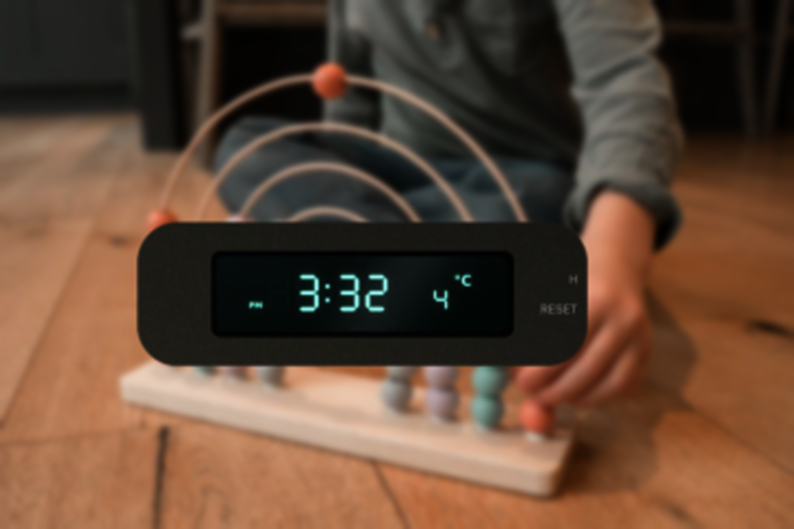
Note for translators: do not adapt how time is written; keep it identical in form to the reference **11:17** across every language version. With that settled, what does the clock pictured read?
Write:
**3:32**
